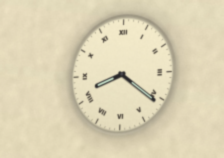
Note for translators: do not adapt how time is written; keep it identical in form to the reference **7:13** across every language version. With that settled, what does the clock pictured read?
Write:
**8:21**
